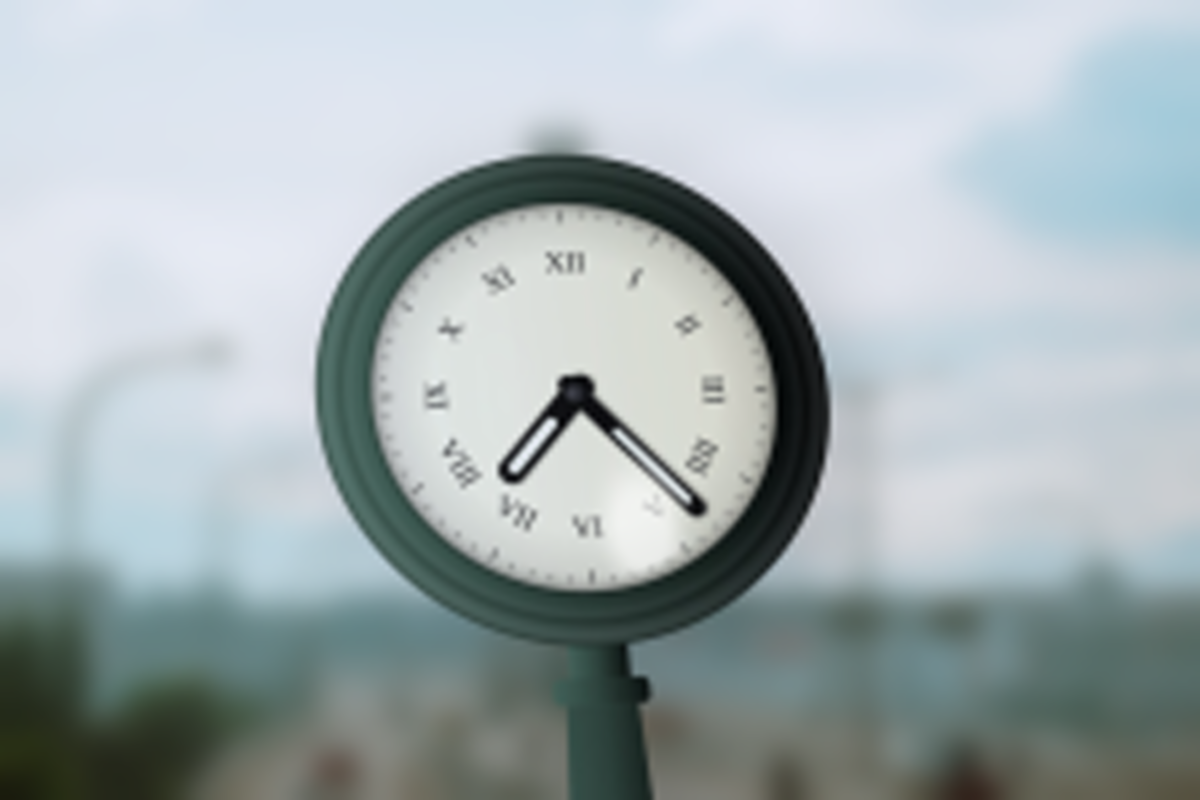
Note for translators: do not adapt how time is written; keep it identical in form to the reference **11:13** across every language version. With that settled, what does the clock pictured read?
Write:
**7:23**
